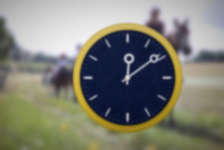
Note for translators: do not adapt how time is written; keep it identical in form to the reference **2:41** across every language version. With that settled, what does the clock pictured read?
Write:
**12:09**
